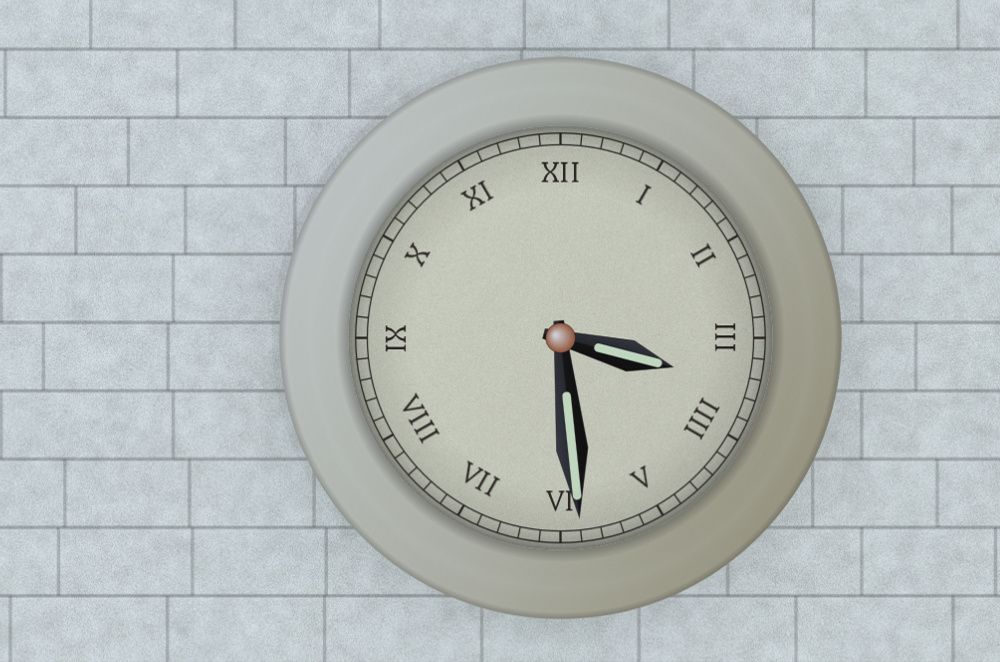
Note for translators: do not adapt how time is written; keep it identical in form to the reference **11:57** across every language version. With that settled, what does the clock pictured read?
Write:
**3:29**
